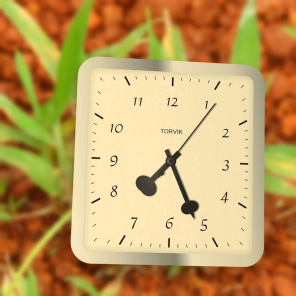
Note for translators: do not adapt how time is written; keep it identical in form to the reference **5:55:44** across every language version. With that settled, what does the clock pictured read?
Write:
**7:26:06**
